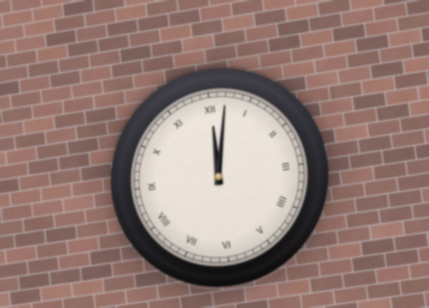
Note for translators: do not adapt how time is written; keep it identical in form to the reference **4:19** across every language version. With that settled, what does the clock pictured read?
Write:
**12:02**
